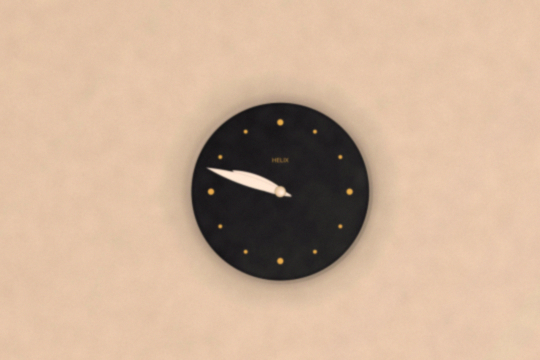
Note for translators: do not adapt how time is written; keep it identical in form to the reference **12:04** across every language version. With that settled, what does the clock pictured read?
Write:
**9:48**
